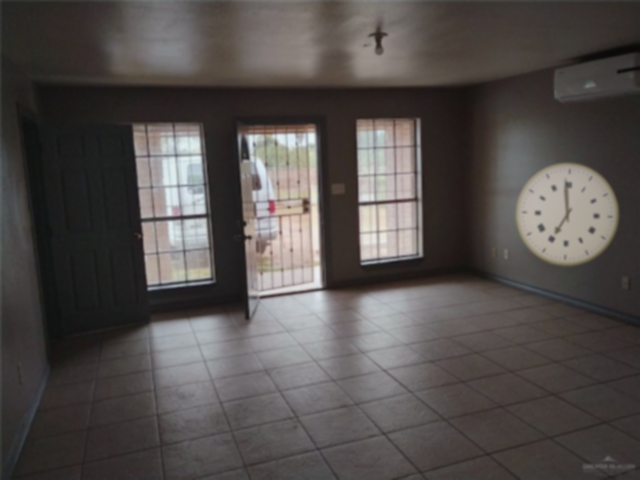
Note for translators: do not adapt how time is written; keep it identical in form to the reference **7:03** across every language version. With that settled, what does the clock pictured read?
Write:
**6:59**
